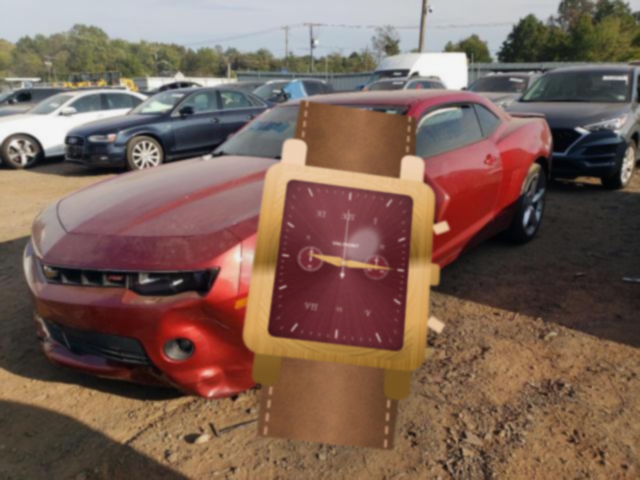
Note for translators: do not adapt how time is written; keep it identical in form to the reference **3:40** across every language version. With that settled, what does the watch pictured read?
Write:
**9:15**
